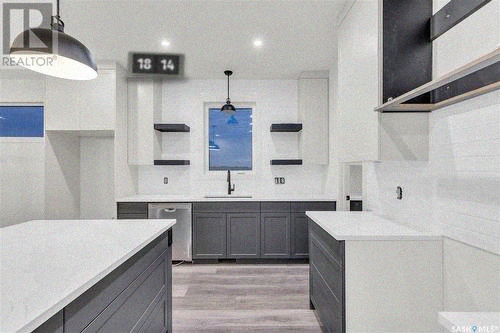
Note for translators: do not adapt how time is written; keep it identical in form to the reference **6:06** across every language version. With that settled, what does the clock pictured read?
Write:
**18:14**
